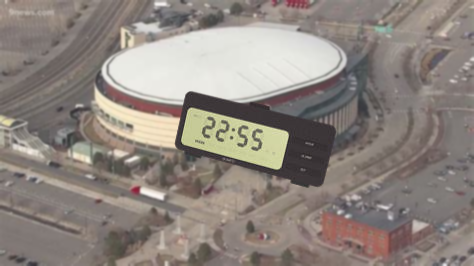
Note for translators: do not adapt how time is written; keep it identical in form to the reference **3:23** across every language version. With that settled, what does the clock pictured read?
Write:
**22:55**
